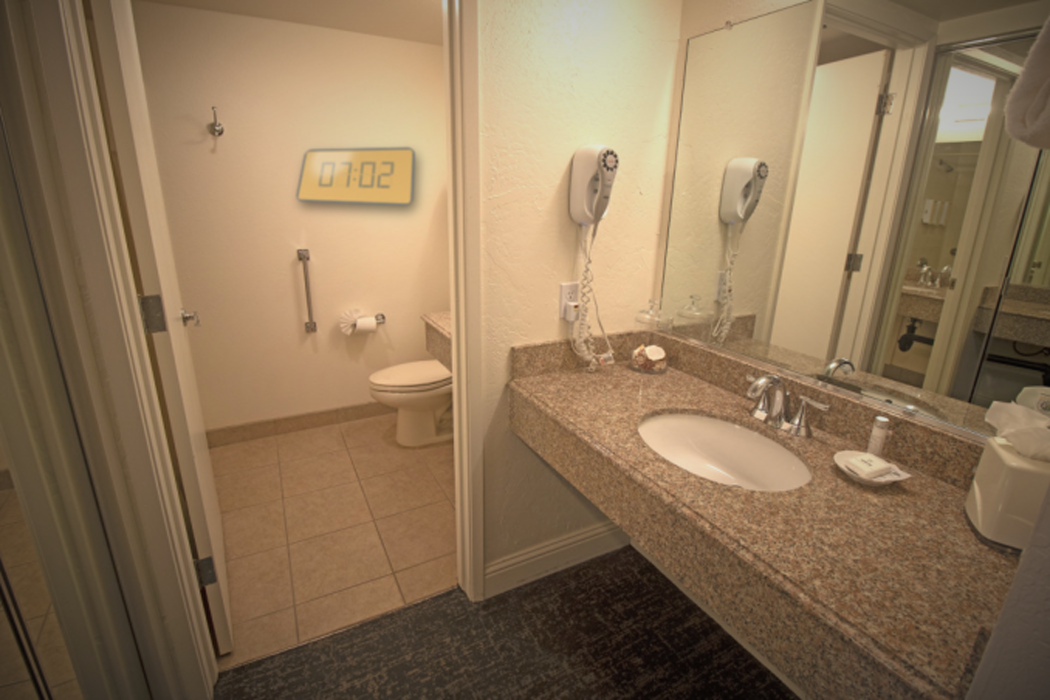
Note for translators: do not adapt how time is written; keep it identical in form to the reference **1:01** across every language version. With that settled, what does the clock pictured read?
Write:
**7:02**
